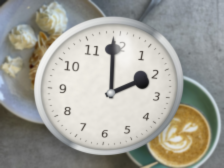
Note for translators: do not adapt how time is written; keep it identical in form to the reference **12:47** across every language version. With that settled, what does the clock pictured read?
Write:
**1:59**
